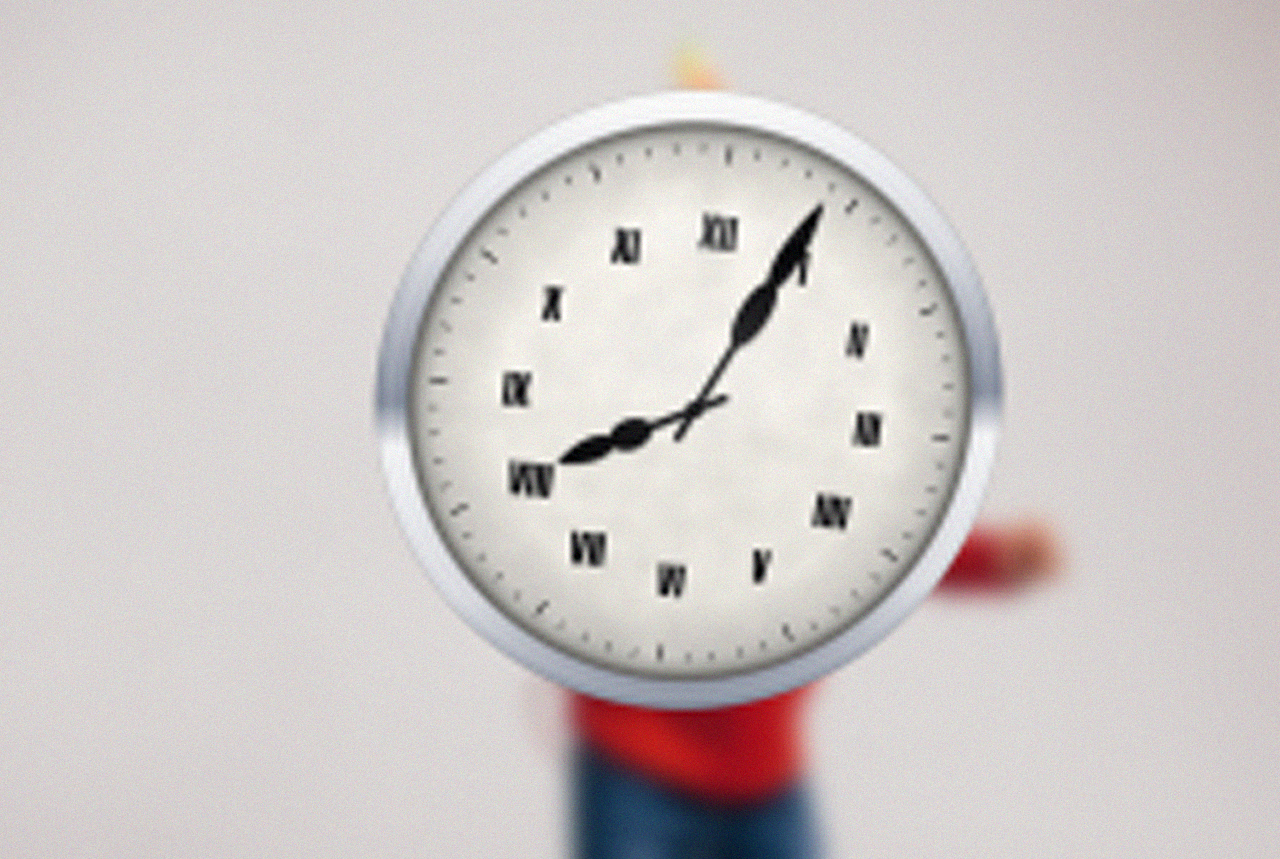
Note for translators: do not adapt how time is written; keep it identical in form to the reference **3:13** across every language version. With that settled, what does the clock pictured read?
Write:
**8:04**
